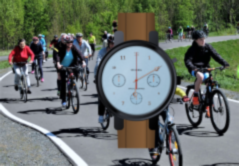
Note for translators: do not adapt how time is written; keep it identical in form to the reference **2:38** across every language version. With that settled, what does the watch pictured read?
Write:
**6:10**
